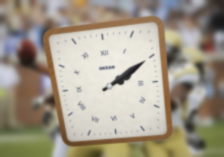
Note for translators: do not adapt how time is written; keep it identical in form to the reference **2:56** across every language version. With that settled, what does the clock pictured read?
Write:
**2:10**
